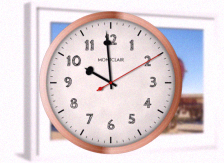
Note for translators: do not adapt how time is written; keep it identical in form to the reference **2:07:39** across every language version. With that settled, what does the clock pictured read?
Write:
**9:59:10**
